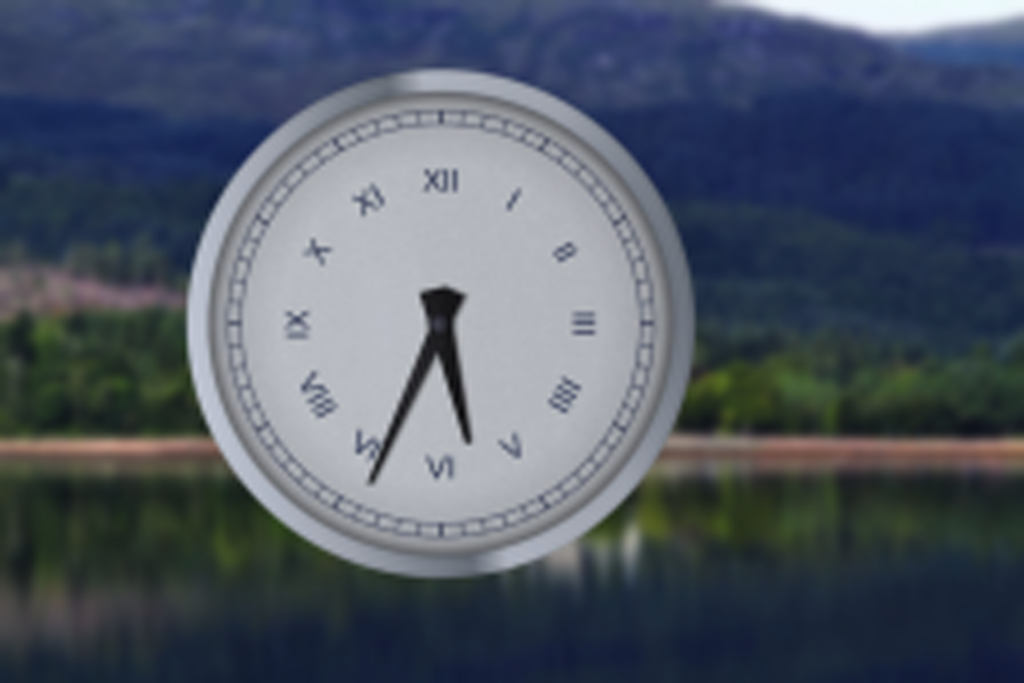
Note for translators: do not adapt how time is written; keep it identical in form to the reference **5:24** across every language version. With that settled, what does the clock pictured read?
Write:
**5:34**
